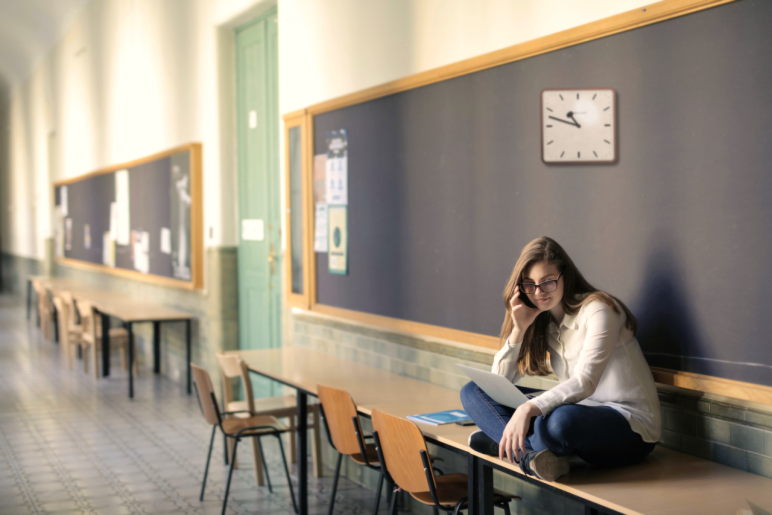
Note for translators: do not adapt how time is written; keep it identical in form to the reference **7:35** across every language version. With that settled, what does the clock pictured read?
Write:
**10:48**
